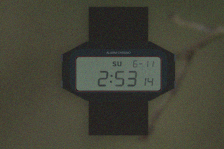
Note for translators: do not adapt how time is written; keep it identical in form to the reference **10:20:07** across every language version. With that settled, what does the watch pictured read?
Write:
**2:53:14**
